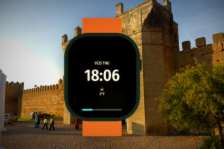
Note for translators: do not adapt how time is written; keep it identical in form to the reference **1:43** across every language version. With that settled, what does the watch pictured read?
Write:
**18:06**
